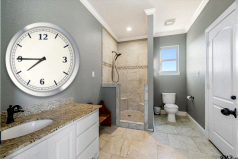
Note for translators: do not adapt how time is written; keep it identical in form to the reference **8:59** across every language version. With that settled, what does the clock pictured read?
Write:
**7:45**
